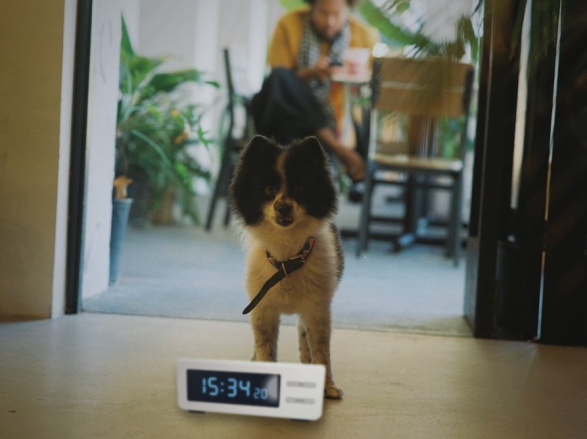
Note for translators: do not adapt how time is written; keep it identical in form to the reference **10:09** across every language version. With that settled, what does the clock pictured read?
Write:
**15:34**
